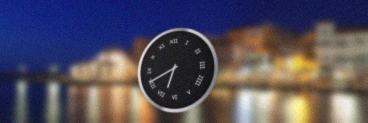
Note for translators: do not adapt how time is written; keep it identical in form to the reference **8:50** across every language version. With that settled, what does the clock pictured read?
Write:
**6:41**
